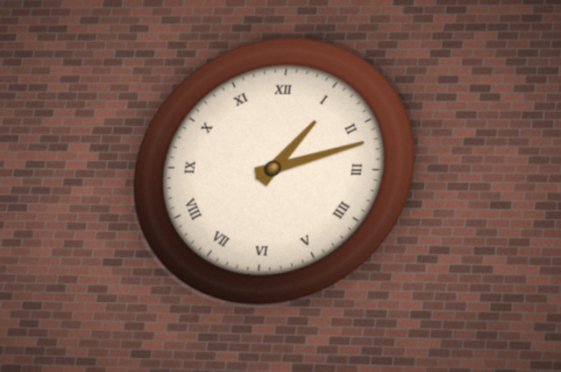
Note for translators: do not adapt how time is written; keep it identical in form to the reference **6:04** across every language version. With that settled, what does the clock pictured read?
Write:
**1:12**
